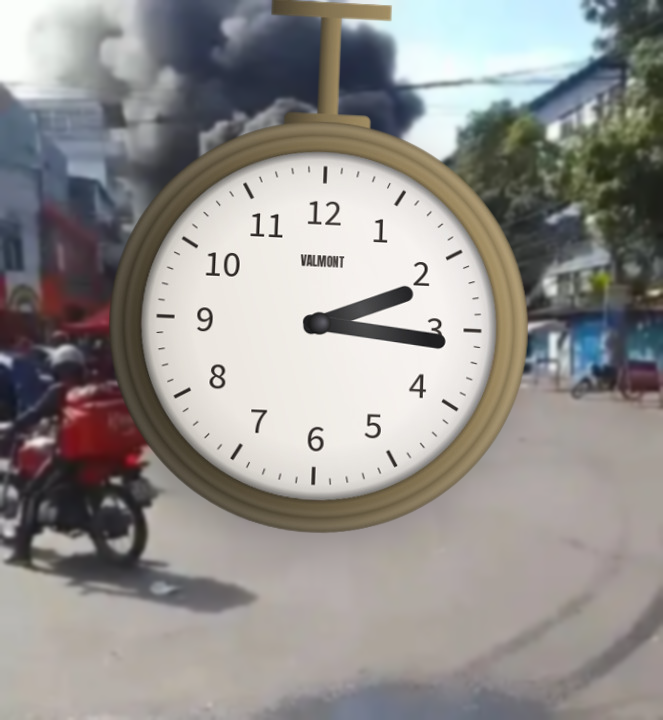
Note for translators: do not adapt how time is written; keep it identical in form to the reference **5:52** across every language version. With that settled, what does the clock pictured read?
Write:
**2:16**
